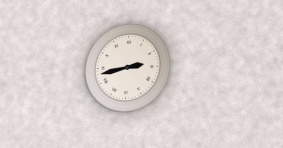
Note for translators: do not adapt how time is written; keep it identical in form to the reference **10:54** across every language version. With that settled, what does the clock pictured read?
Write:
**2:43**
